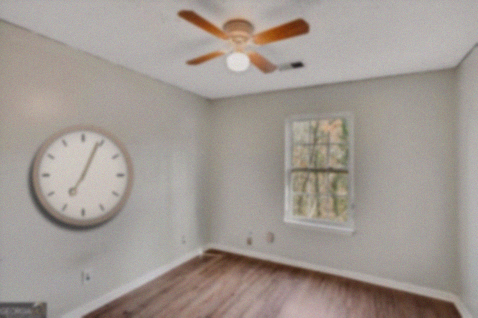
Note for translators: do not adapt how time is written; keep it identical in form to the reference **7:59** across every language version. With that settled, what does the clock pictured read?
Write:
**7:04**
